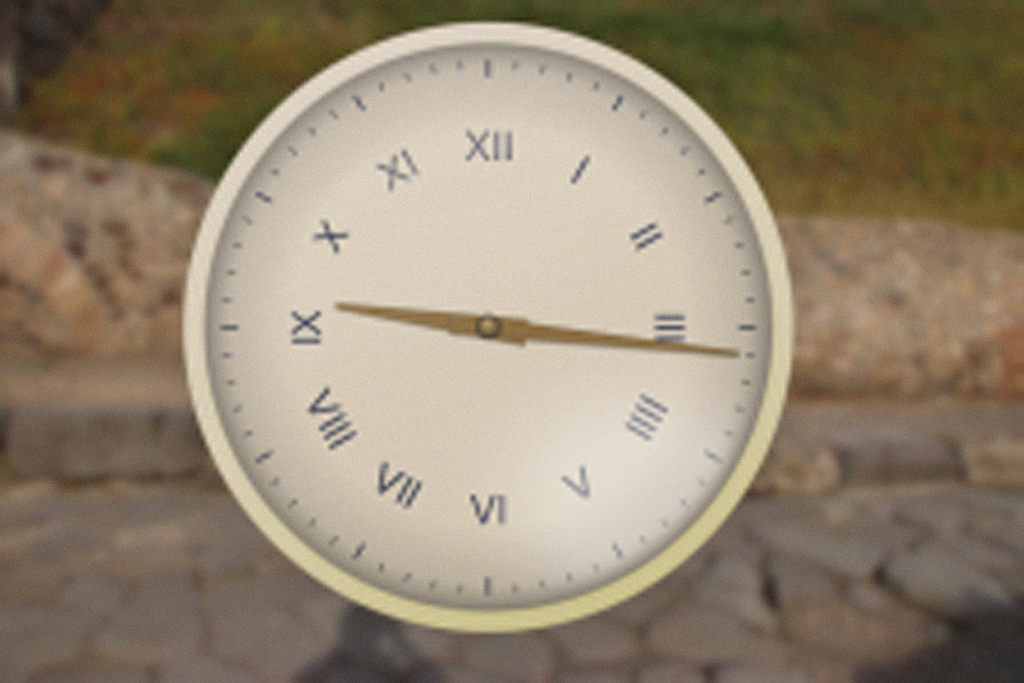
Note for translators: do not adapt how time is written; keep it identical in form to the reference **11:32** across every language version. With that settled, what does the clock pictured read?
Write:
**9:16**
